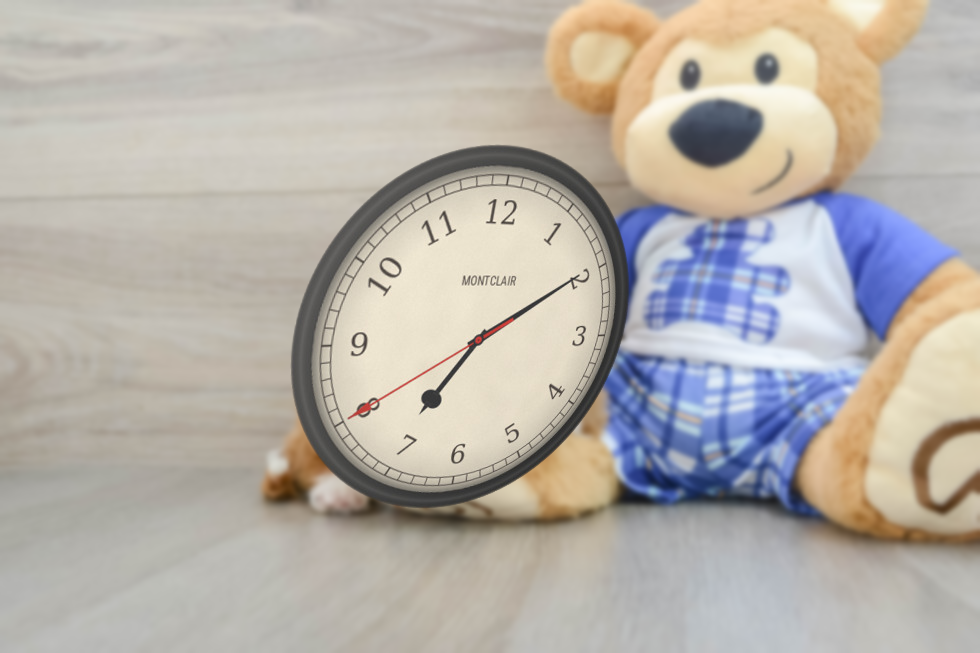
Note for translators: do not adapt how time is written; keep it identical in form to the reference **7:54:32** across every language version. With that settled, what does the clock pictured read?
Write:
**7:09:40**
